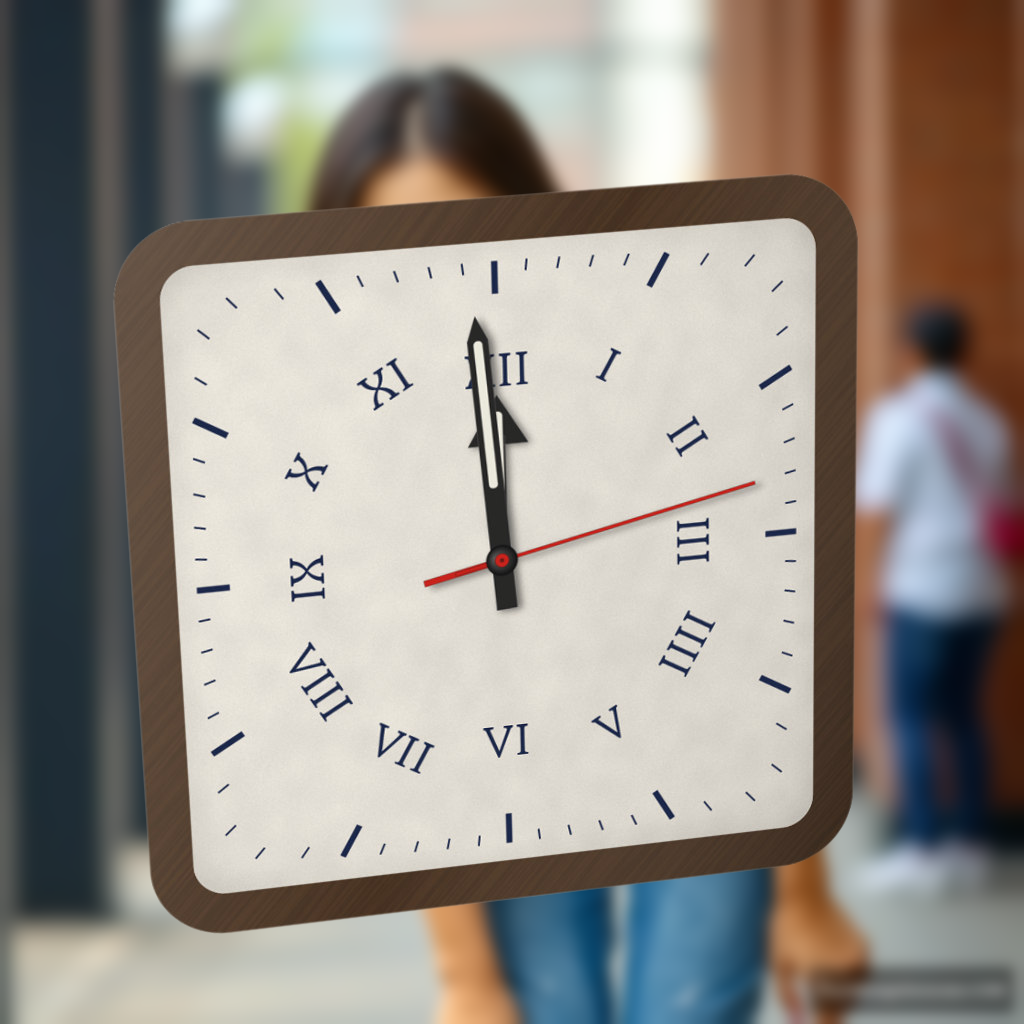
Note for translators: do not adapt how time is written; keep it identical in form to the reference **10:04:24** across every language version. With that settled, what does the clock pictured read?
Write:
**11:59:13**
